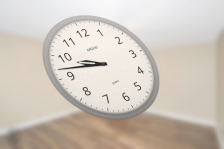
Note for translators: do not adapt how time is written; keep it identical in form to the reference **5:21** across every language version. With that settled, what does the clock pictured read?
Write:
**9:47**
